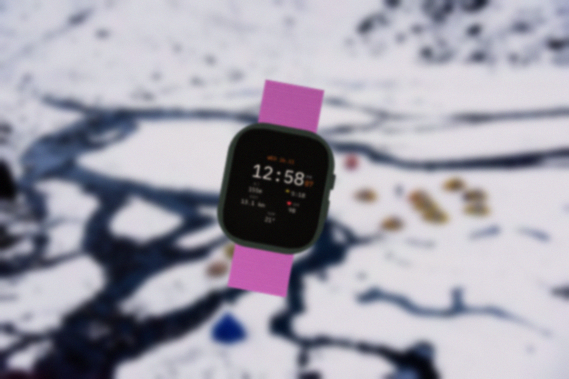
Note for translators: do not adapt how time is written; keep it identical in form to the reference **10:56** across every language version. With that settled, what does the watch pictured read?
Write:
**12:58**
